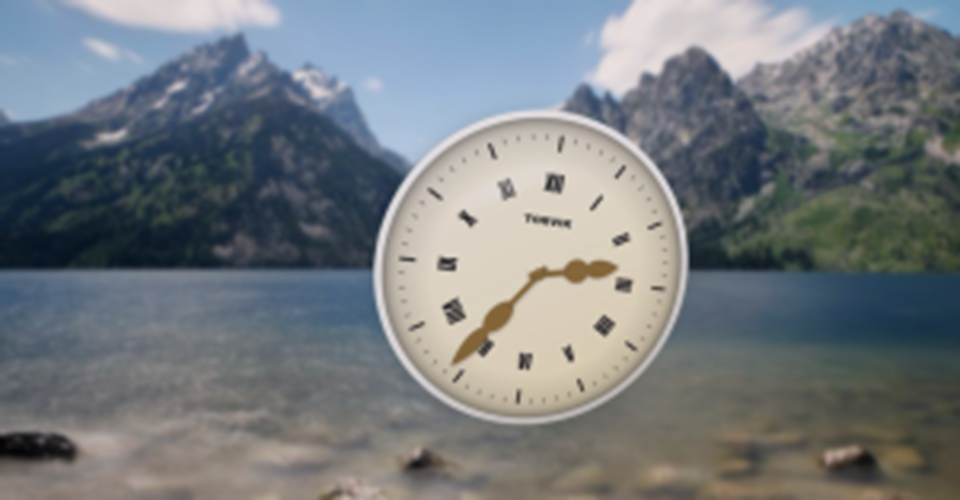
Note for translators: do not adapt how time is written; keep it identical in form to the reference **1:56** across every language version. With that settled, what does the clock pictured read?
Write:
**2:36**
